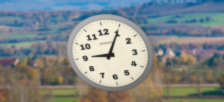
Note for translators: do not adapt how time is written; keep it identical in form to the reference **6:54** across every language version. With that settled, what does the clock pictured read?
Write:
**9:05**
